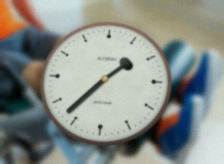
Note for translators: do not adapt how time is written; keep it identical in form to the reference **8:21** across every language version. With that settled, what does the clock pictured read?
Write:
**1:37**
